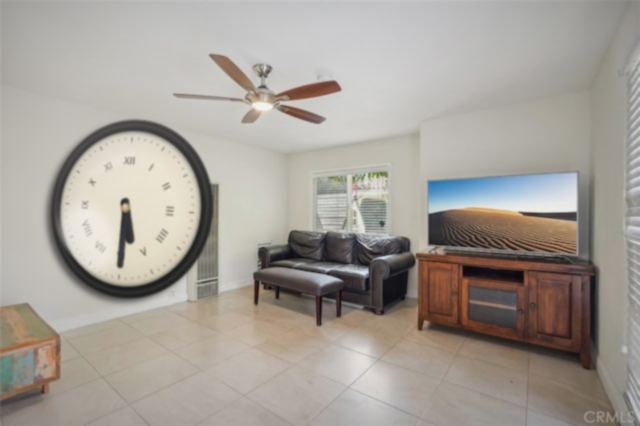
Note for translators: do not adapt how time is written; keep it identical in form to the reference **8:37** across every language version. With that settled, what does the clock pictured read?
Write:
**5:30**
